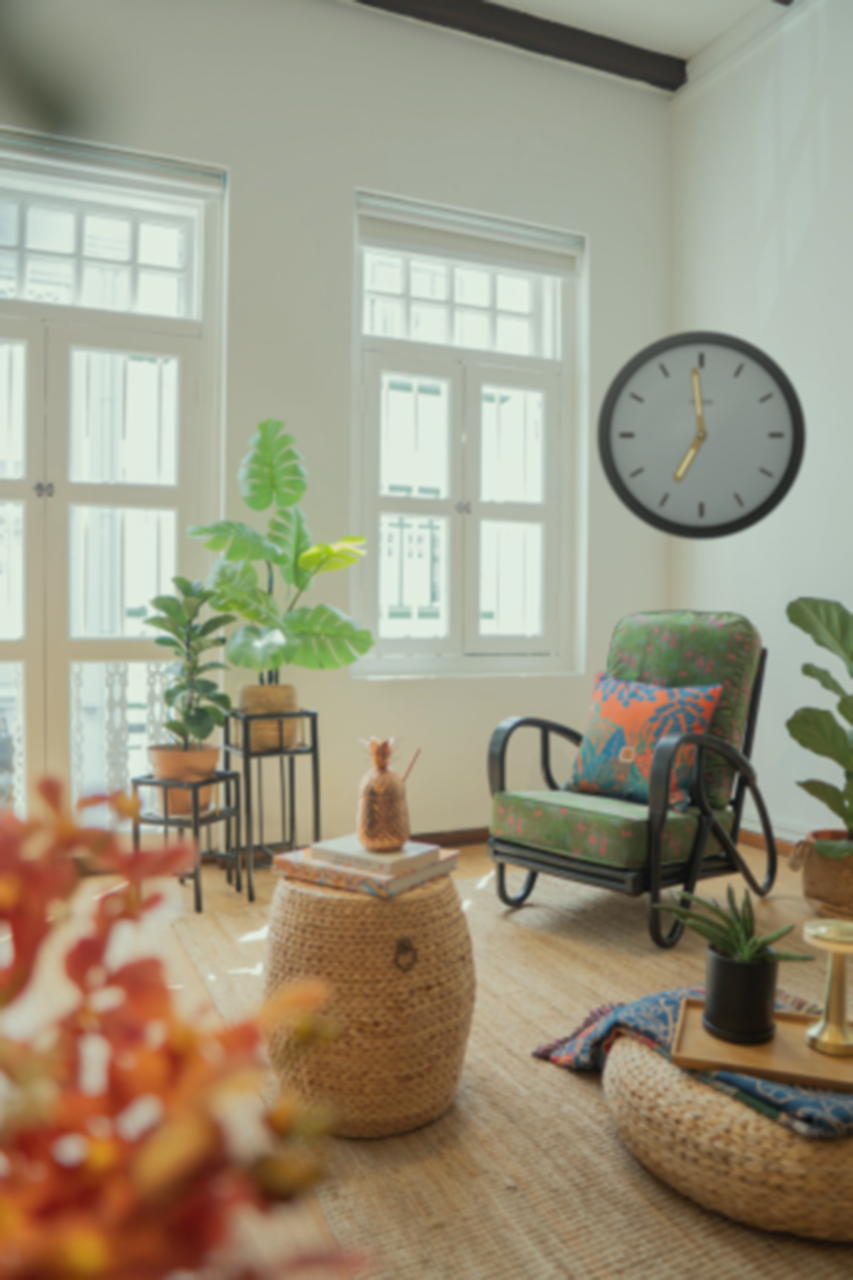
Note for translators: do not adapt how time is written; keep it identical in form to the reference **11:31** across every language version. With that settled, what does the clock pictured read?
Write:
**6:59**
